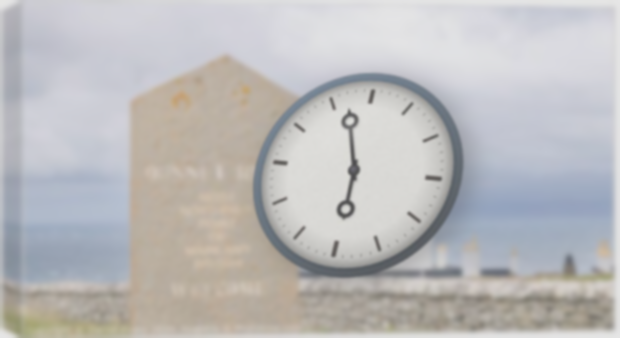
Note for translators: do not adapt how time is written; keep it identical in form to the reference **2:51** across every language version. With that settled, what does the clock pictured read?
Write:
**5:57**
